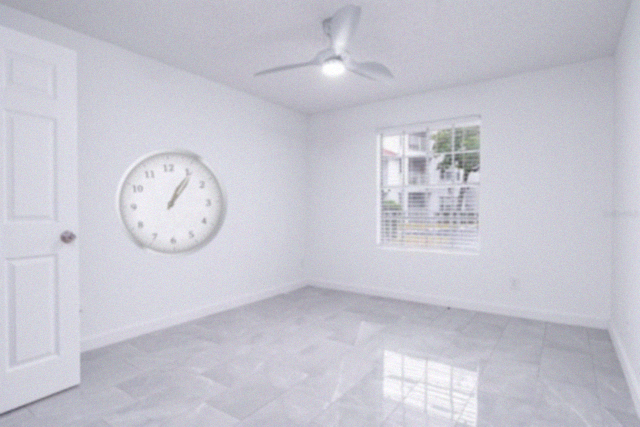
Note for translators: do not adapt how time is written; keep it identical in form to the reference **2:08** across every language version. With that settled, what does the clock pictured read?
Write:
**1:06**
